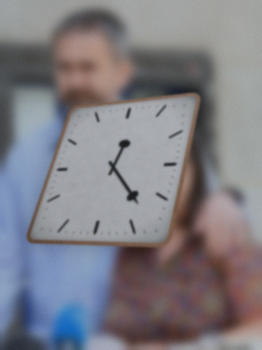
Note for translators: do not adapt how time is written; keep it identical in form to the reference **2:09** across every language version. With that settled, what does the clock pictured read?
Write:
**12:23**
